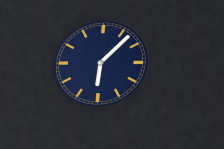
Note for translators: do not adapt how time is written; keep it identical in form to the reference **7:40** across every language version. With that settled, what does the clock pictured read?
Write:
**6:07**
